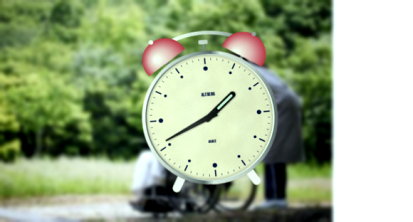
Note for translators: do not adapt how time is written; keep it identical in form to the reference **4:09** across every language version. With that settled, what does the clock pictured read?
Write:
**1:41**
